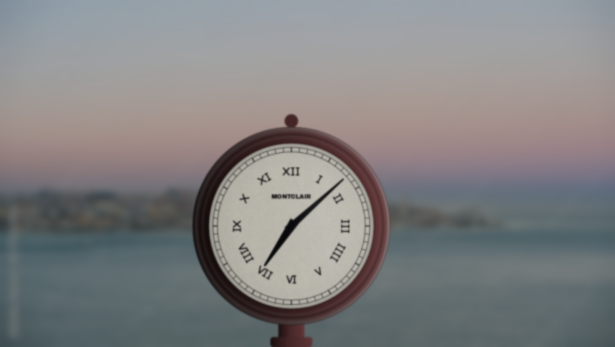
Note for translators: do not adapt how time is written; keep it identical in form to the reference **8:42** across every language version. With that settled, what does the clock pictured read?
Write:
**7:08**
